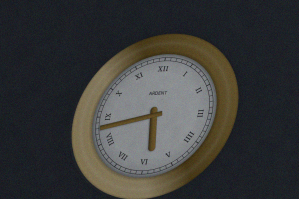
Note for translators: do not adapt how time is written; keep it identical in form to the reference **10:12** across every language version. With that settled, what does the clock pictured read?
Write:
**5:43**
